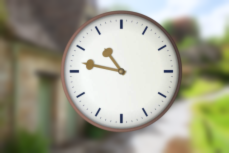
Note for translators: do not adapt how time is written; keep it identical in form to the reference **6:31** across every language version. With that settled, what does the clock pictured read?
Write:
**10:47**
